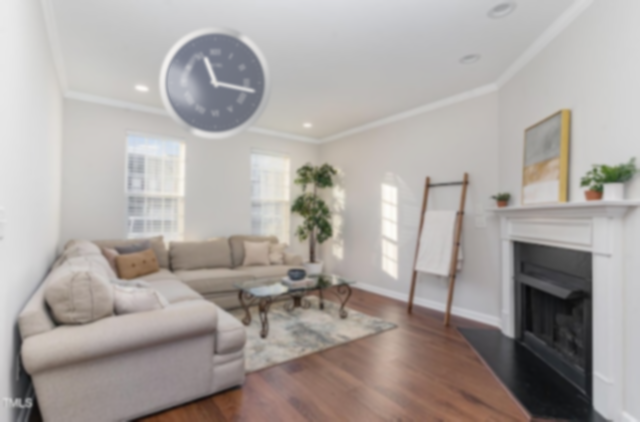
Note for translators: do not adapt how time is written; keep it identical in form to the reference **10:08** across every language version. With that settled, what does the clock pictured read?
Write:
**11:17**
